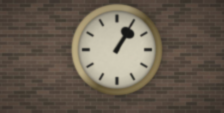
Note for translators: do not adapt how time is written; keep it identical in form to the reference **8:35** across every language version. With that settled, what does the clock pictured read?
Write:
**1:05**
